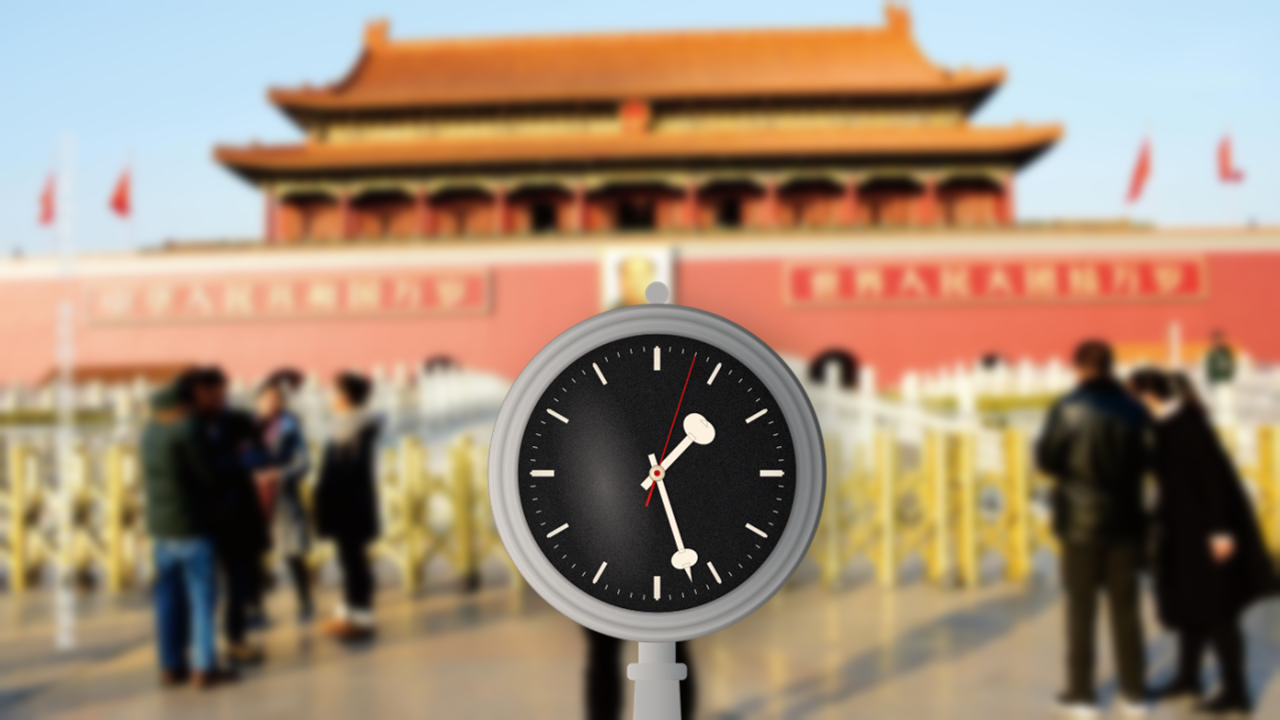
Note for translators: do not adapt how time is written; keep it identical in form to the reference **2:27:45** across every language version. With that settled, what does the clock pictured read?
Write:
**1:27:03**
